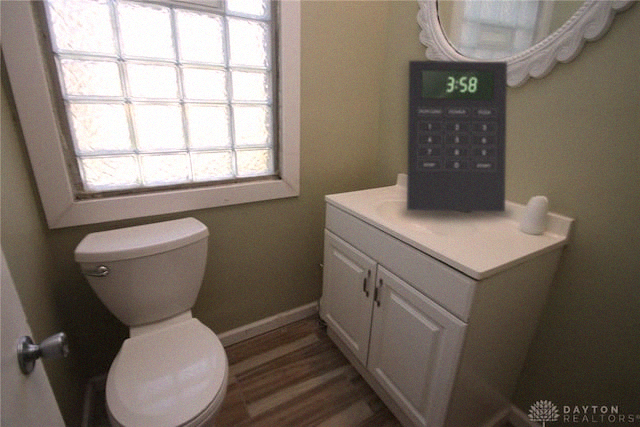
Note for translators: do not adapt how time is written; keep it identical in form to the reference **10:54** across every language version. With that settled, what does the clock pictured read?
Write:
**3:58**
